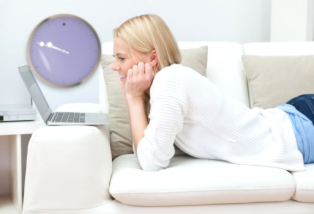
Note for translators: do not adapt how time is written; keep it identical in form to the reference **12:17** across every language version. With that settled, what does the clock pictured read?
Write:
**9:48**
